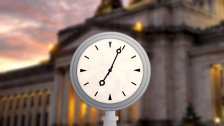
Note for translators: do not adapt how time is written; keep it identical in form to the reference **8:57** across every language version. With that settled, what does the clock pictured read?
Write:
**7:04**
